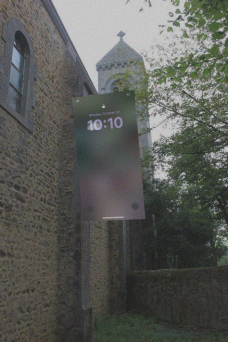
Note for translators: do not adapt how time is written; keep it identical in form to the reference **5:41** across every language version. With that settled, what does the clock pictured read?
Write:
**10:10**
